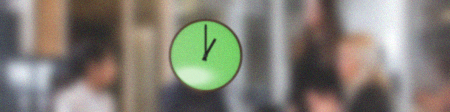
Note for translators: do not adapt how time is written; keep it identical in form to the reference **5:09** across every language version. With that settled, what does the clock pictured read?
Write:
**1:00**
